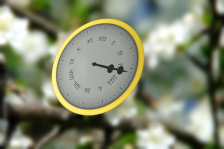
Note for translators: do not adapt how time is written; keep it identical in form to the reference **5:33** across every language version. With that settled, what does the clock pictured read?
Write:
**3:16**
